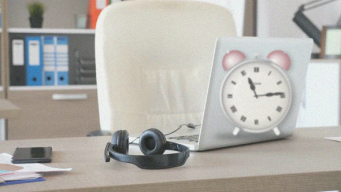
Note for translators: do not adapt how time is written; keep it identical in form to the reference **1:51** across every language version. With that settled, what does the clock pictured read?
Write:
**11:14**
